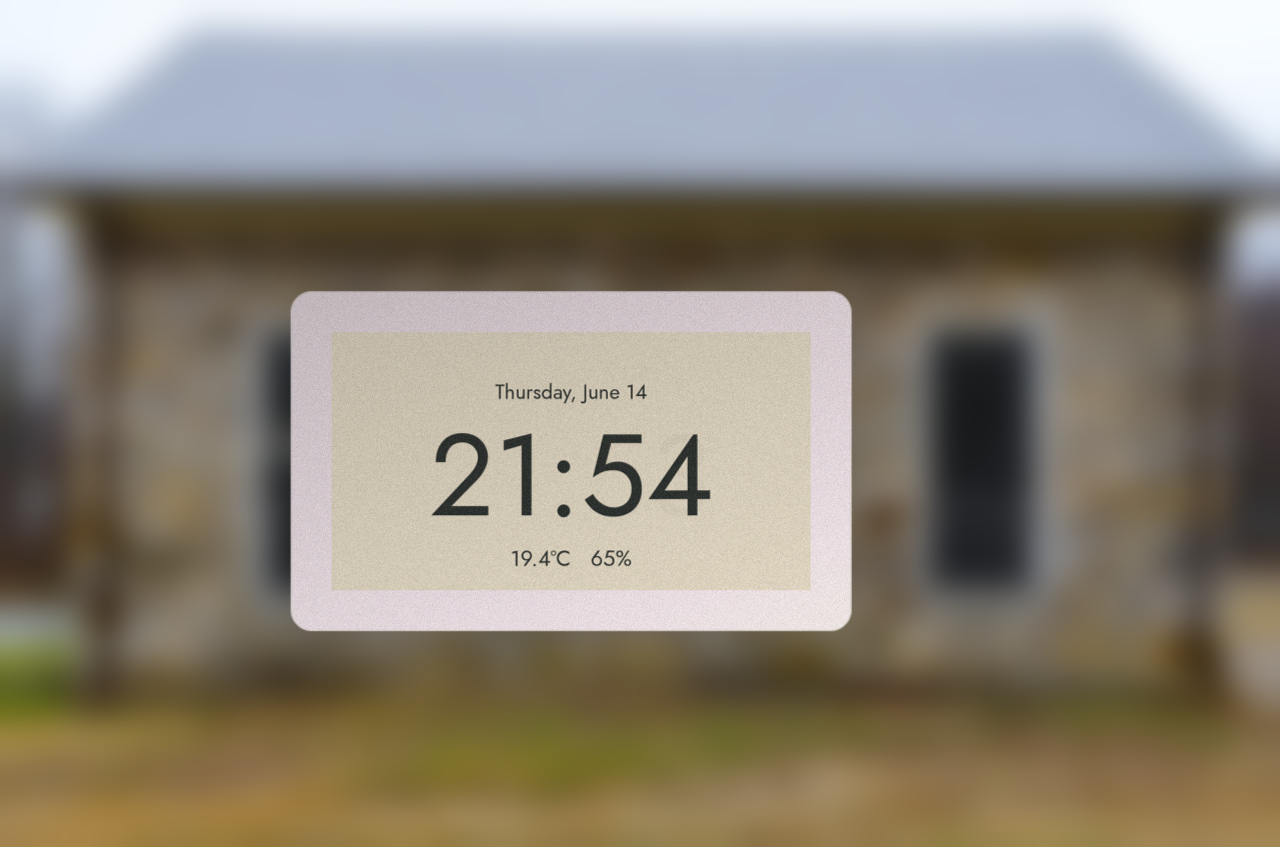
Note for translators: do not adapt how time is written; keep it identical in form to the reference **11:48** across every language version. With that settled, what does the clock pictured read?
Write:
**21:54**
